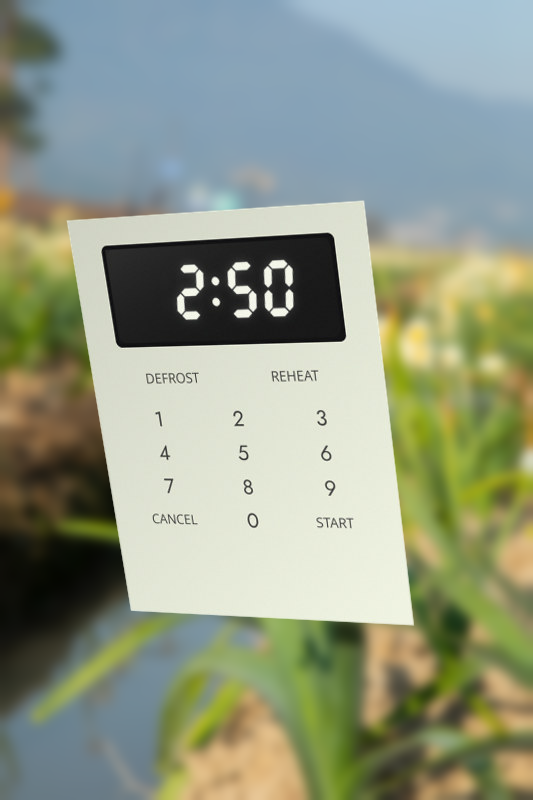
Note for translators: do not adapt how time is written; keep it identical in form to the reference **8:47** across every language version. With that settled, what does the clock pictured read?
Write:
**2:50**
